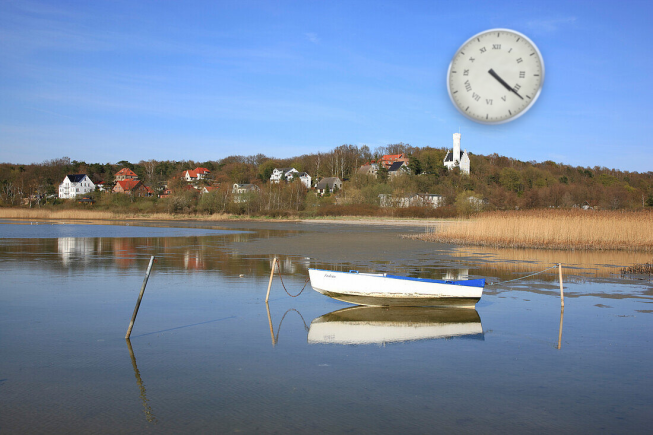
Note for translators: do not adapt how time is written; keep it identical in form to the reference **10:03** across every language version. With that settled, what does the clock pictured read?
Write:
**4:21**
